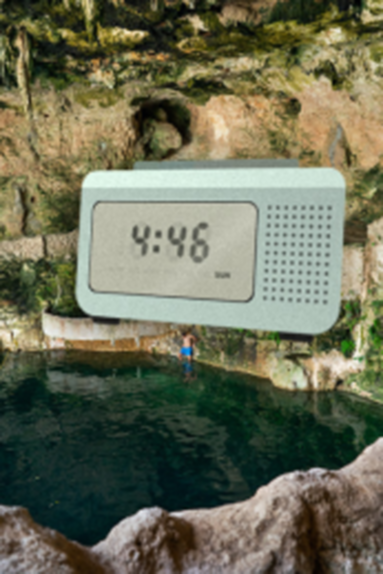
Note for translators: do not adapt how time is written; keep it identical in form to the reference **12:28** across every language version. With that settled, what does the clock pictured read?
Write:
**4:46**
